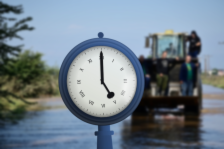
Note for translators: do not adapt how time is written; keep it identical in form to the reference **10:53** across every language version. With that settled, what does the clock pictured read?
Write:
**5:00**
